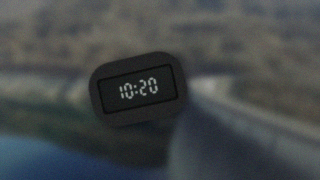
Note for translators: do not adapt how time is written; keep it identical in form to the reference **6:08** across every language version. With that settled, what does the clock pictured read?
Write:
**10:20**
